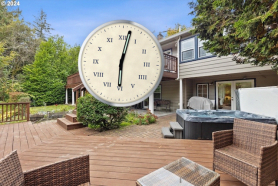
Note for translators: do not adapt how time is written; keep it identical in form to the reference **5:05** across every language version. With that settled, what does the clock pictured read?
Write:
**6:02**
